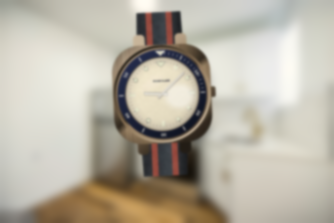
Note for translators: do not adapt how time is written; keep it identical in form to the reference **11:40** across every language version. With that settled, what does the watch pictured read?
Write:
**9:08**
